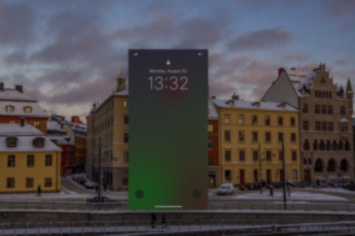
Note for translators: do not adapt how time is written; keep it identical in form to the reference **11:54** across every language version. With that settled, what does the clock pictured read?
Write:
**13:32**
